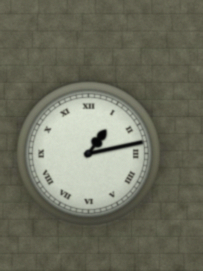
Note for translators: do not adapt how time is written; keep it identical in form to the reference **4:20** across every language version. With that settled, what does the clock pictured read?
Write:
**1:13**
